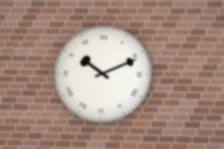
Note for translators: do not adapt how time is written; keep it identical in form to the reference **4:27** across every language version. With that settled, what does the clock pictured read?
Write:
**10:11**
